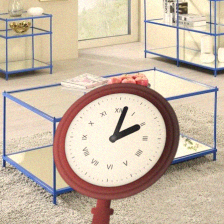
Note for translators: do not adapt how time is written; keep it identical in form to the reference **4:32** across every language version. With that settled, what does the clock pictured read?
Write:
**2:02**
